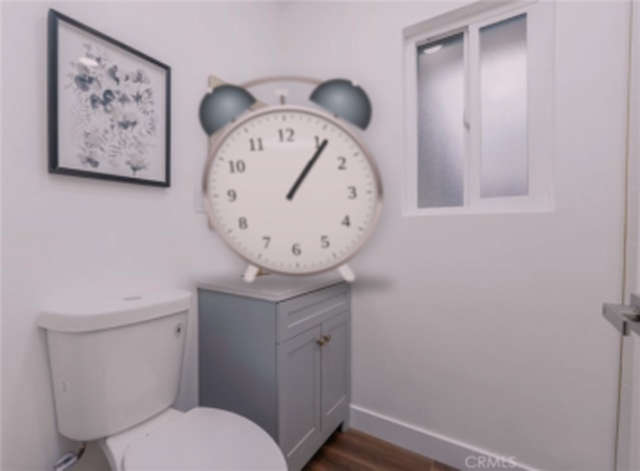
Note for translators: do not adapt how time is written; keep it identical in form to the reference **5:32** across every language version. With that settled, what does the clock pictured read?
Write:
**1:06**
